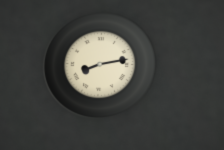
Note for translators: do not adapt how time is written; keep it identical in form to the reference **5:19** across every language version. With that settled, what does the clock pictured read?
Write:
**8:13**
